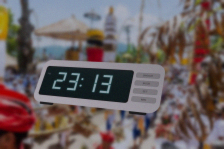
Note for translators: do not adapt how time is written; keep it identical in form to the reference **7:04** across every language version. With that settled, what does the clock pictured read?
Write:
**23:13**
